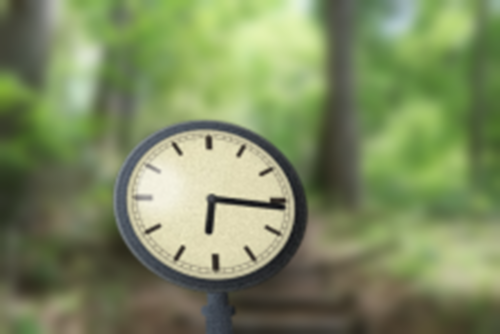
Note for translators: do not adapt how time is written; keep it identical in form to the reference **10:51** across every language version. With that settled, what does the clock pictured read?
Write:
**6:16**
